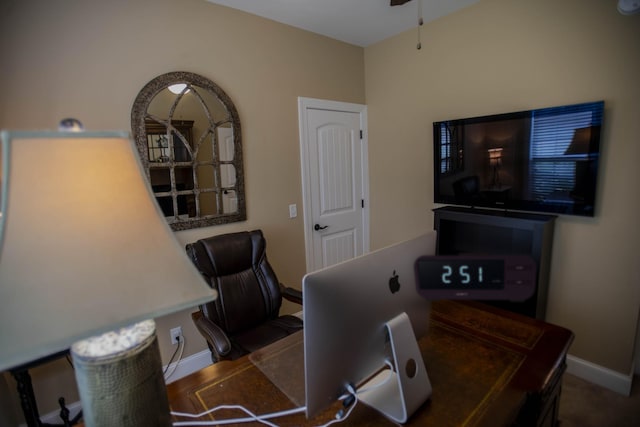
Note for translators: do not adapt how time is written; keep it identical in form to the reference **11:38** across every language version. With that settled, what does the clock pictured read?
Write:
**2:51**
